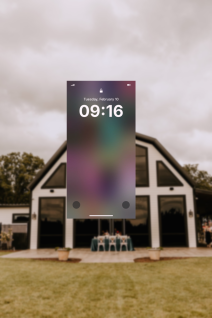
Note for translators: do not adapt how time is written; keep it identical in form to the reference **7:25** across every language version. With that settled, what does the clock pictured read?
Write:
**9:16**
